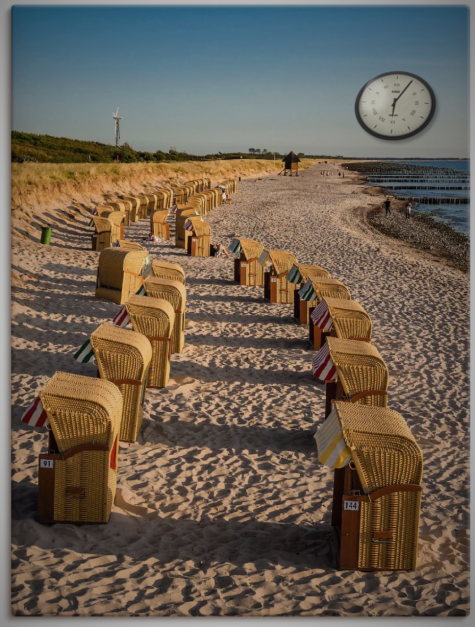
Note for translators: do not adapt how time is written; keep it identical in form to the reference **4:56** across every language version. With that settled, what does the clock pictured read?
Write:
**6:05**
